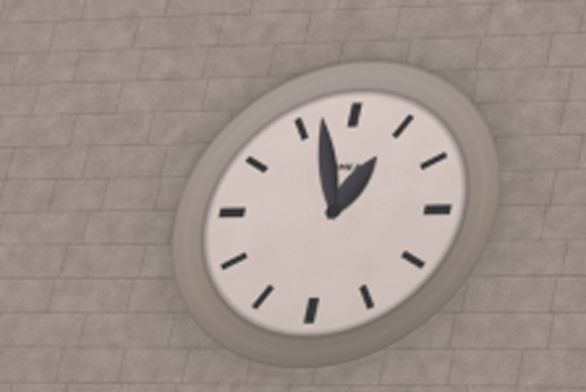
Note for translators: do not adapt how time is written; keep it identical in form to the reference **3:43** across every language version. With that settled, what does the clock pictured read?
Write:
**12:57**
